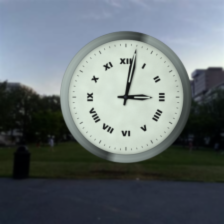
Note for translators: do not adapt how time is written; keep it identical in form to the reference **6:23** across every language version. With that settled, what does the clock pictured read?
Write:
**3:02**
